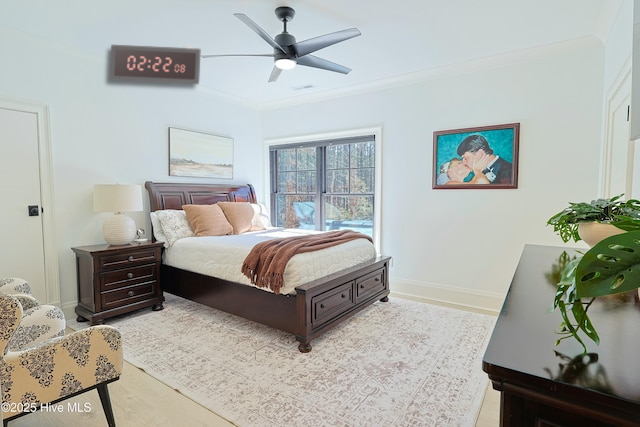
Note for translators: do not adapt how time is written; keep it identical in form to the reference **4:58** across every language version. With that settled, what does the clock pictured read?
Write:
**2:22**
